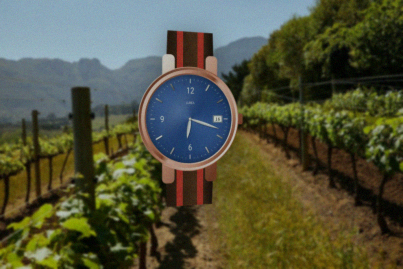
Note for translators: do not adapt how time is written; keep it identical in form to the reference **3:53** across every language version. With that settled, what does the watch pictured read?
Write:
**6:18**
